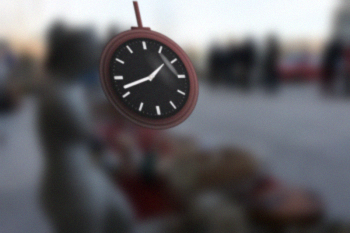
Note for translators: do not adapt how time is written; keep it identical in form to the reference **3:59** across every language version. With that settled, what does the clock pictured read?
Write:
**1:42**
